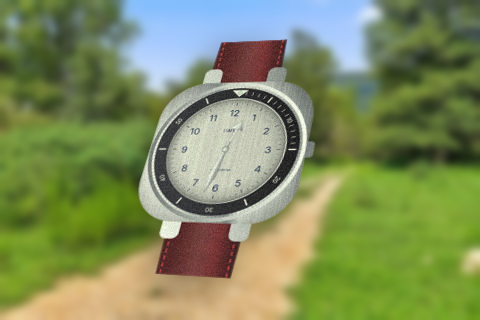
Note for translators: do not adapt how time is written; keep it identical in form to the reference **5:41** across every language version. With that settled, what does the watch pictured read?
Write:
**12:32**
